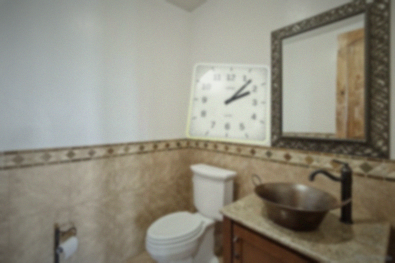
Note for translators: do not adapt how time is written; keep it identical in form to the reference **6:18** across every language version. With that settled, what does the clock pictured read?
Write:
**2:07**
